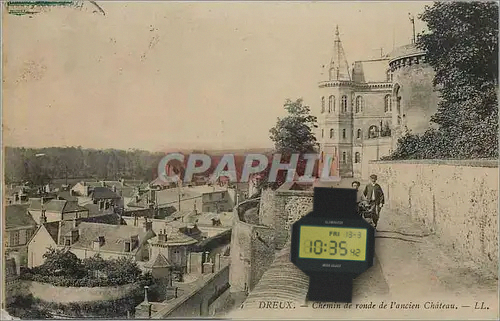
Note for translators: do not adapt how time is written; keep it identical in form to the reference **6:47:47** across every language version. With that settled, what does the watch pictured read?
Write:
**10:35:42**
